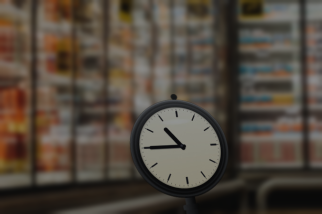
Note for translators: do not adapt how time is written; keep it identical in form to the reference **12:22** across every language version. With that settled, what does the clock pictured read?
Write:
**10:45**
